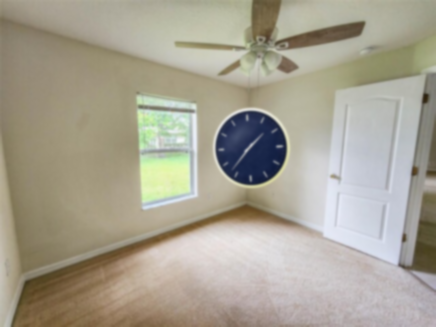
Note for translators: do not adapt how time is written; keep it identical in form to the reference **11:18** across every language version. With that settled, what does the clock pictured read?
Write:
**1:37**
